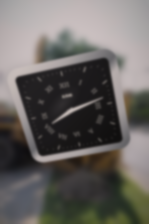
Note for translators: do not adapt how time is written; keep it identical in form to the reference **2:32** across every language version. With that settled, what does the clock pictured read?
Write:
**8:13**
